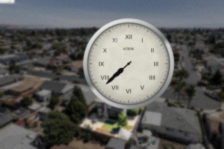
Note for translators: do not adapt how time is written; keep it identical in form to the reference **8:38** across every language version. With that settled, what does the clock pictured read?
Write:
**7:38**
